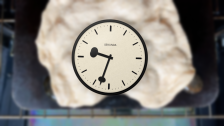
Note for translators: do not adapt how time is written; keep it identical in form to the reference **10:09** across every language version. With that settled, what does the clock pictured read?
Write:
**9:33**
